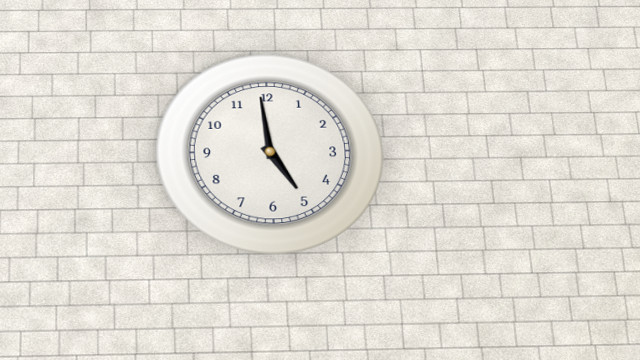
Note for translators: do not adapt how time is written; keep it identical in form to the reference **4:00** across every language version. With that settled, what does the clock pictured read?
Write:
**4:59**
